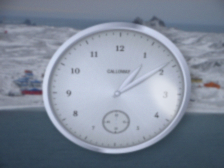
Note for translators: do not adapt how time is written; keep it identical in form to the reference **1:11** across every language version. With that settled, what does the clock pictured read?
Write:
**1:09**
